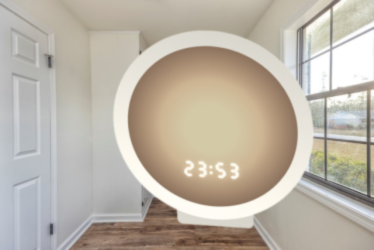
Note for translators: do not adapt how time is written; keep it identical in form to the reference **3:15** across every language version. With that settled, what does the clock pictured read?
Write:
**23:53**
